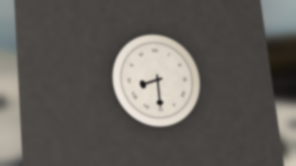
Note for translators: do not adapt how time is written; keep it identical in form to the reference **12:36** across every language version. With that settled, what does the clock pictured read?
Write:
**8:30**
